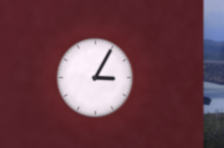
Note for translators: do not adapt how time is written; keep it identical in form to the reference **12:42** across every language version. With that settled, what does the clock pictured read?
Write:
**3:05**
